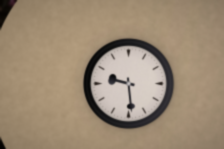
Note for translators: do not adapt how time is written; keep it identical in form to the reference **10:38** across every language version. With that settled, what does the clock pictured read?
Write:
**9:29**
